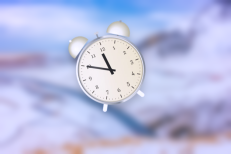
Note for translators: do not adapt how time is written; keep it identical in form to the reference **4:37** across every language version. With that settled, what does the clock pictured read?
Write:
**11:50**
